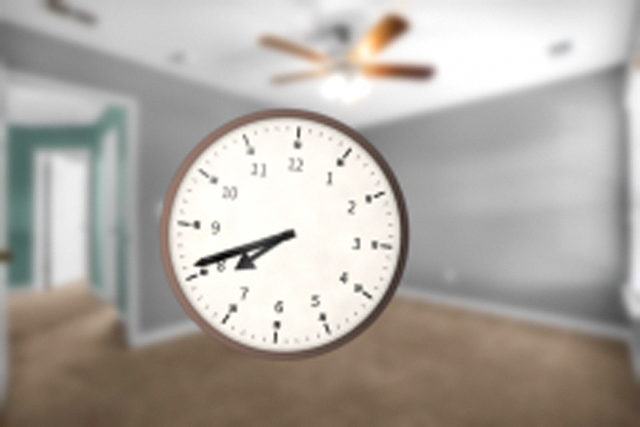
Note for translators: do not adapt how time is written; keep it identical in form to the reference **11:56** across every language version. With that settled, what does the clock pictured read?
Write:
**7:41**
